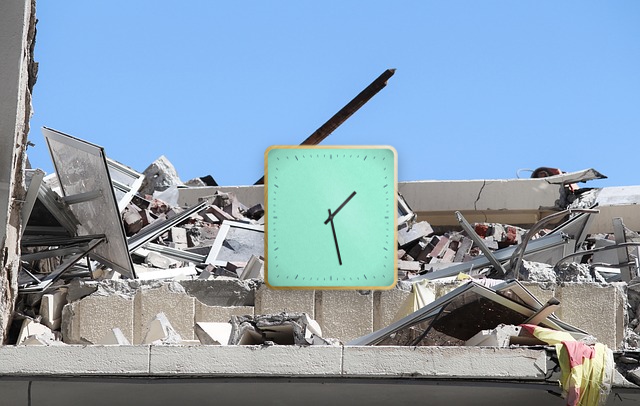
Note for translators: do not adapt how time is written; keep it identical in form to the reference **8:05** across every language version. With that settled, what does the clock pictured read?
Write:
**1:28**
